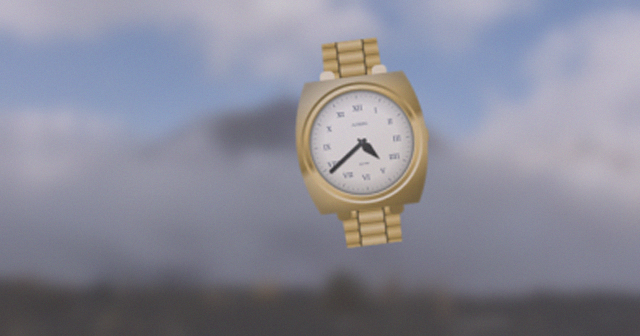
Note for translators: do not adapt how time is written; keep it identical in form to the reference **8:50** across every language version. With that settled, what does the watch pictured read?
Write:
**4:39**
